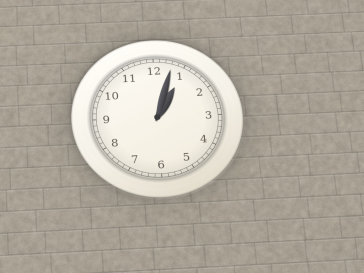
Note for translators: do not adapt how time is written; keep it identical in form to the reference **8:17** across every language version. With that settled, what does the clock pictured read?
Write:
**1:03**
